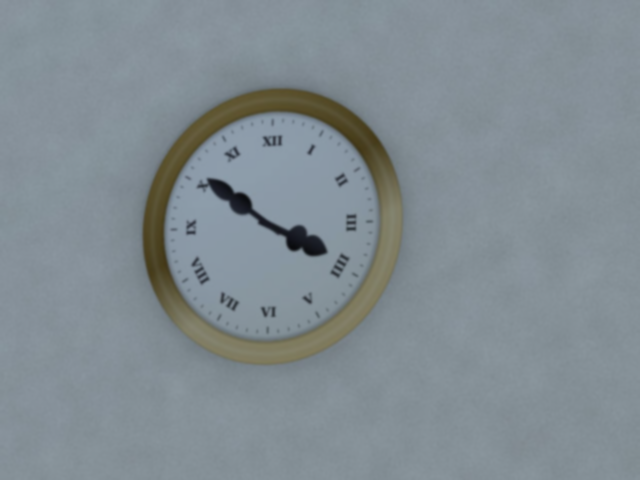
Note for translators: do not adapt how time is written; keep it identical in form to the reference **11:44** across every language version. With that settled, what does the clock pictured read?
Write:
**3:51**
